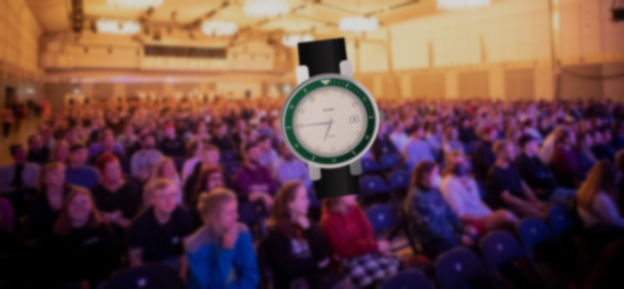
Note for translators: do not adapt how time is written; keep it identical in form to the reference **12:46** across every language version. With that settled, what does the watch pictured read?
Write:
**6:45**
